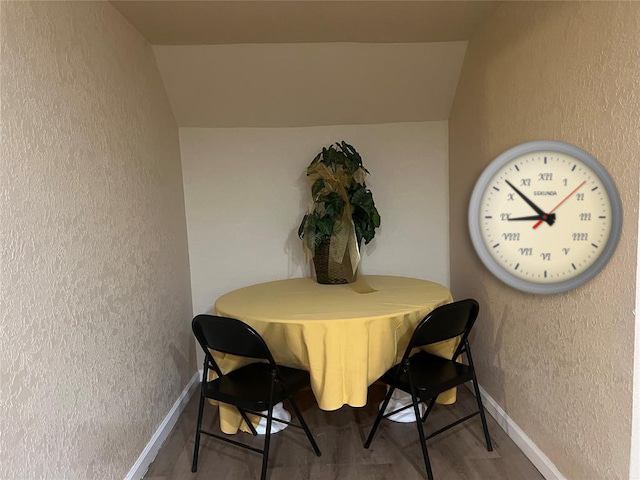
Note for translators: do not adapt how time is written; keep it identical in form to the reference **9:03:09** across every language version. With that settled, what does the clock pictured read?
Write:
**8:52:08**
